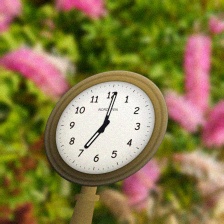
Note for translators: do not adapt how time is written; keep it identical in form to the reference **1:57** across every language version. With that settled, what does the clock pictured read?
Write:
**7:01**
